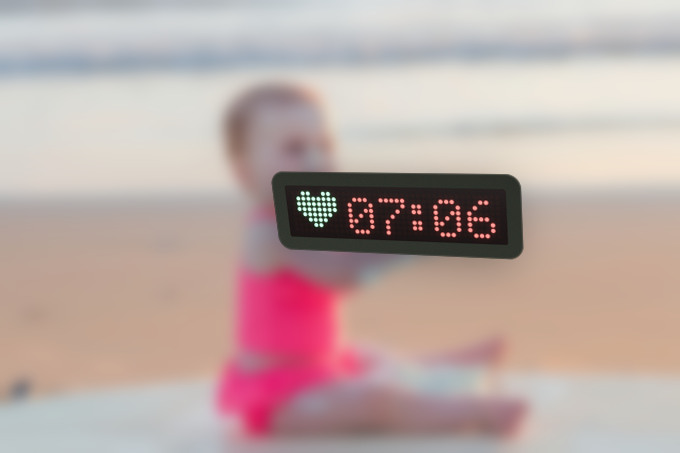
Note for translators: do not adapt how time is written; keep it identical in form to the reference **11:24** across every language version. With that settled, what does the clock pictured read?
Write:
**7:06**
